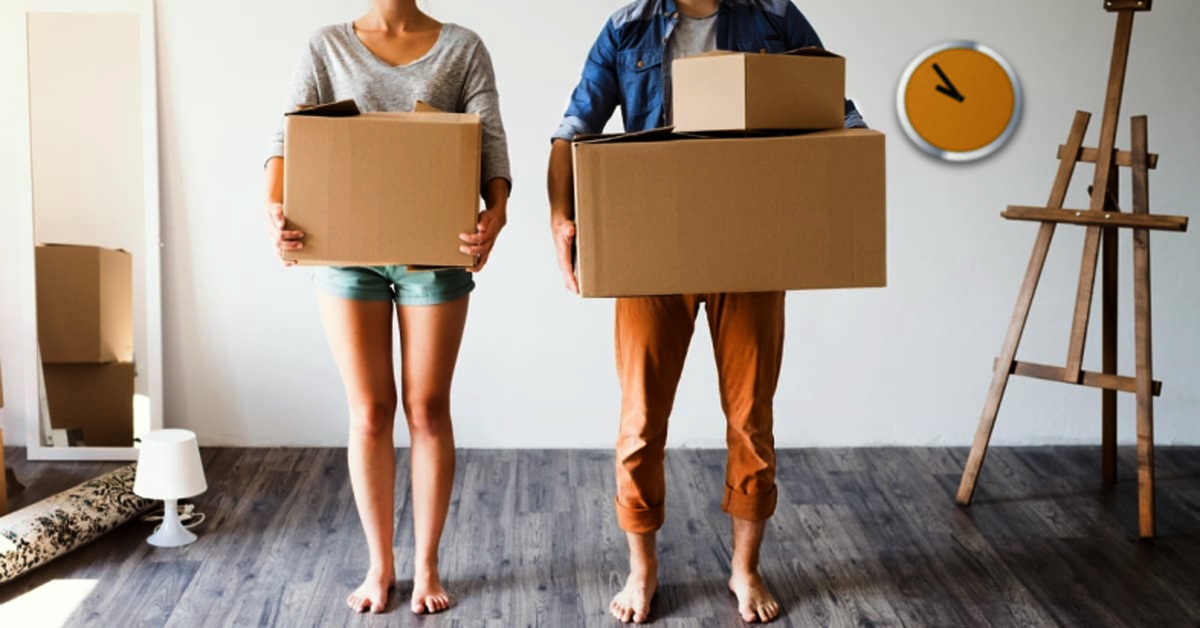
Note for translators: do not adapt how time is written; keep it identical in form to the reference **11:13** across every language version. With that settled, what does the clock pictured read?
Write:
**9:54**
